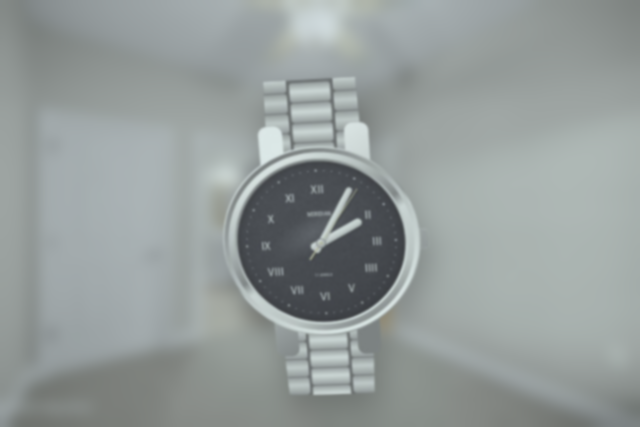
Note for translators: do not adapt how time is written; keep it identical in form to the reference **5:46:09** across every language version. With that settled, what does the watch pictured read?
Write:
**2:05:06**
